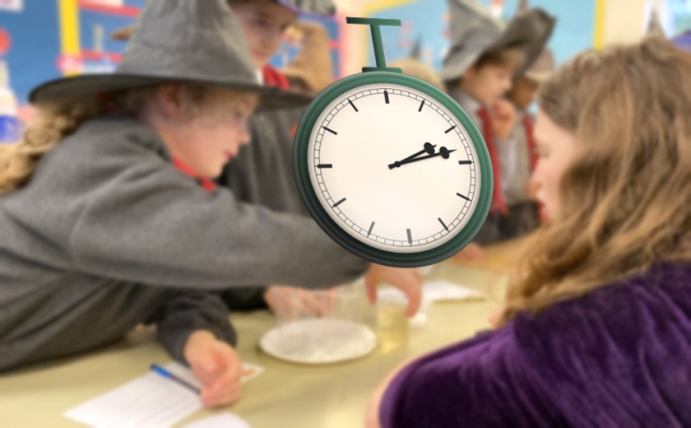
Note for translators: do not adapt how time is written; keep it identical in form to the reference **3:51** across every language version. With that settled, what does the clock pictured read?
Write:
**2:13**
